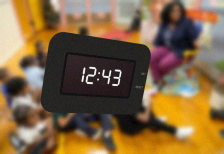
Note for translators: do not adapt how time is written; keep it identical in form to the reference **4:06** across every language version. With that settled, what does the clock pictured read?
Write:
**12:43**
